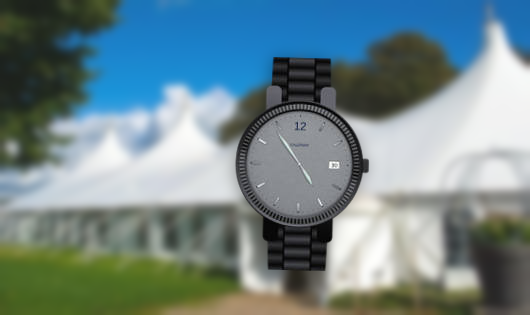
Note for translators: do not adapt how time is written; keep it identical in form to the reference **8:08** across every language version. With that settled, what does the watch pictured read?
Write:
**4:54**
